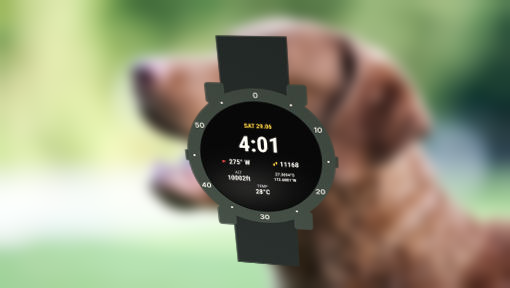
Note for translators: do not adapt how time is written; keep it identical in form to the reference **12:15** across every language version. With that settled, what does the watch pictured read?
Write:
**4:01**
